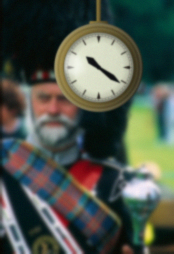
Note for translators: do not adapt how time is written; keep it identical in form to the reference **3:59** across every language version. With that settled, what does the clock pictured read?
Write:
**10:21**
